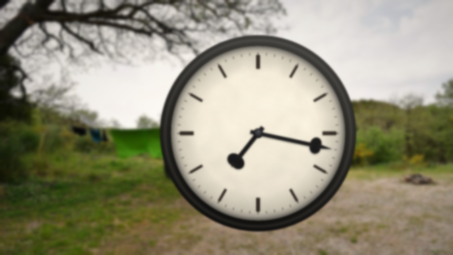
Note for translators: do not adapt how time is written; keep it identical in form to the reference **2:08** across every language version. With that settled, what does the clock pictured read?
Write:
**7:17**
